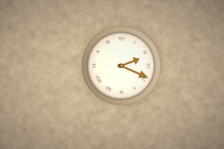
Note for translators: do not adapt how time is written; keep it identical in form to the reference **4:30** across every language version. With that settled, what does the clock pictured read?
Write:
**2:19**
